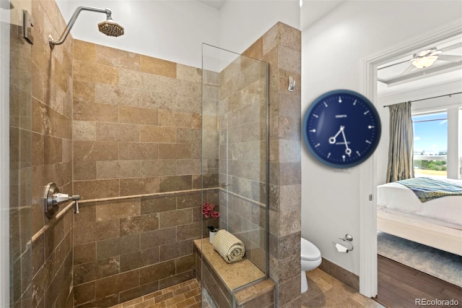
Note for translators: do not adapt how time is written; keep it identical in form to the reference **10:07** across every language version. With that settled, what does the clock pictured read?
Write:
**7:28**
